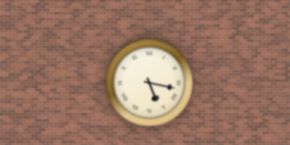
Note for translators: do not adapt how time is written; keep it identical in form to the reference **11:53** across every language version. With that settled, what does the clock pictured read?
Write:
**5:17**
